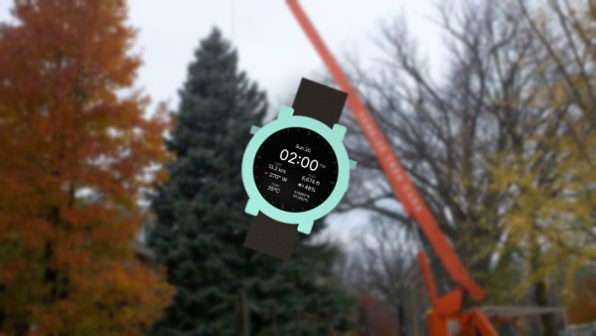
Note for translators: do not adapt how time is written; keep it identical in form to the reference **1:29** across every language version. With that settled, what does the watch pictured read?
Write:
**2:00**
